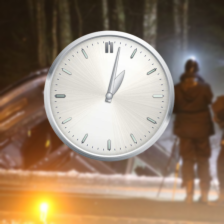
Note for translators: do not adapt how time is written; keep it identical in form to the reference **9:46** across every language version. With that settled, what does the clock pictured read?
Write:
**1:02**
